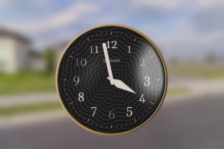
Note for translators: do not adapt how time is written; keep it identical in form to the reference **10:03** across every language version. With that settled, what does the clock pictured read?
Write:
**3:58**
